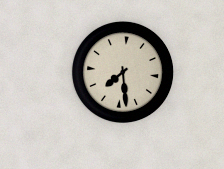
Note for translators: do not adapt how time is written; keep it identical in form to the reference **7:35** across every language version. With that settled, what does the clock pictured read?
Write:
**7:28**
